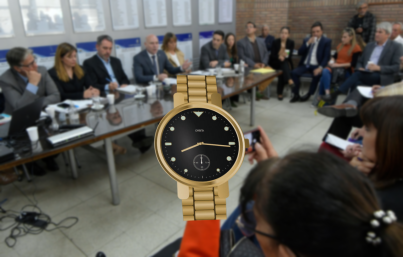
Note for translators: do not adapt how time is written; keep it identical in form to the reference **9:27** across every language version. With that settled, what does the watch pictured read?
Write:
**8:16**
